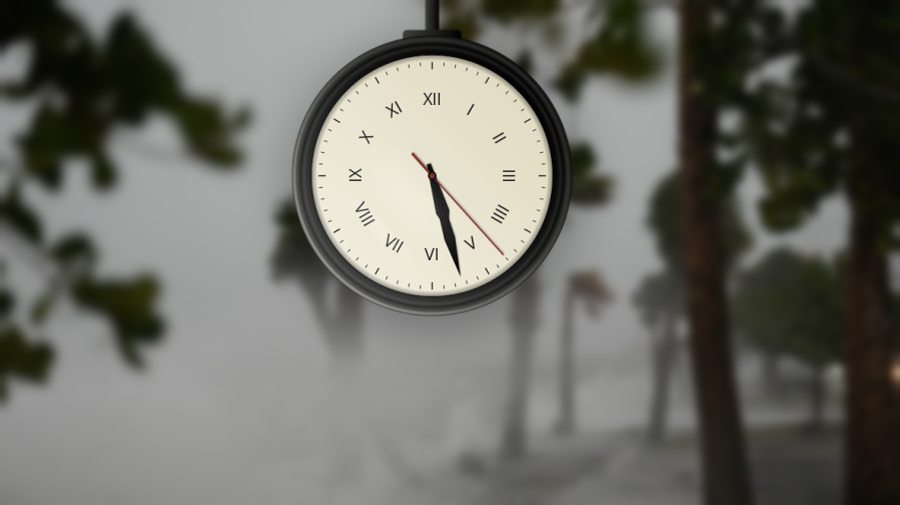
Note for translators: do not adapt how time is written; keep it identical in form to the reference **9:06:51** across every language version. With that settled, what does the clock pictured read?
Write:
**5:27:23**
